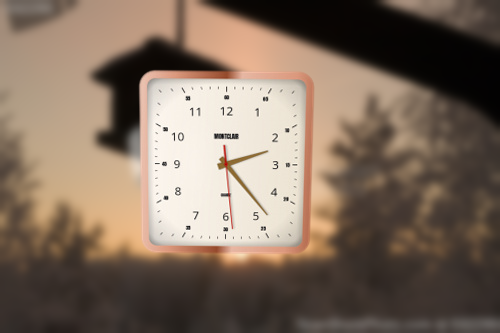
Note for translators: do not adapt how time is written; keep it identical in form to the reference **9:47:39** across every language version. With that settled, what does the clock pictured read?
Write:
**2:23:29**
